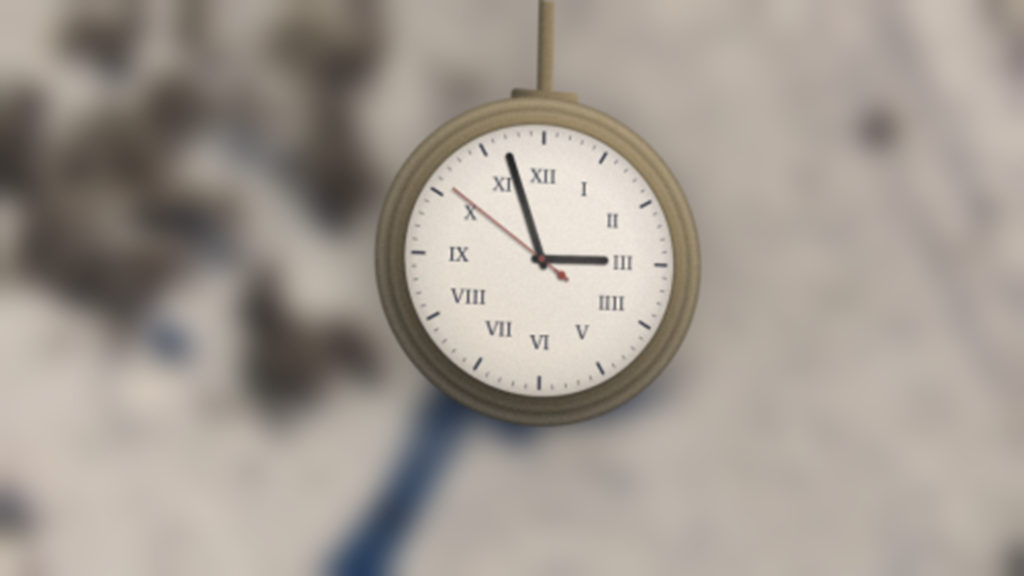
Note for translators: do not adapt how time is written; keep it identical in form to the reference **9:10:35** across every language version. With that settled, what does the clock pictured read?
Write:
**2:56:51**
